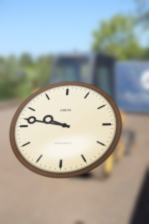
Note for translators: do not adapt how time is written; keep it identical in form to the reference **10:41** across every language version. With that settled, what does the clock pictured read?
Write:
**9:47**
